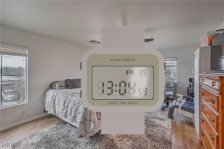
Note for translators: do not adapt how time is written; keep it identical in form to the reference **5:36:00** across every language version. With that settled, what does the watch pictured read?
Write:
**13:04:59**
